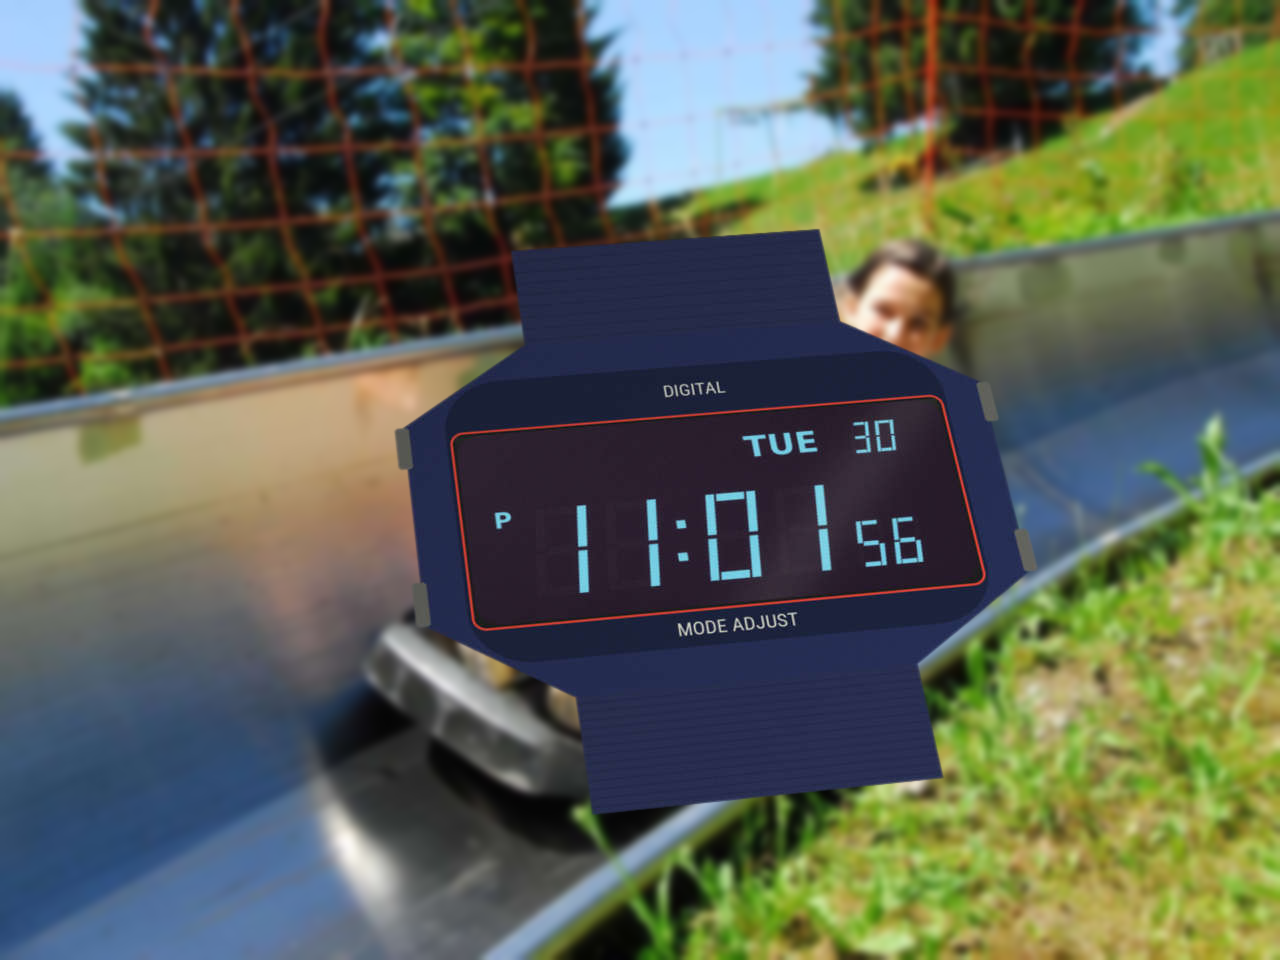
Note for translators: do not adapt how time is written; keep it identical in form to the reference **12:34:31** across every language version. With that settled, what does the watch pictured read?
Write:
**11:01:56**
